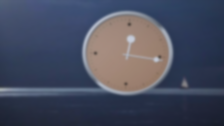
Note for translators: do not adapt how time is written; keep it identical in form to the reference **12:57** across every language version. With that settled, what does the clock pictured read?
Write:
**12:16**
